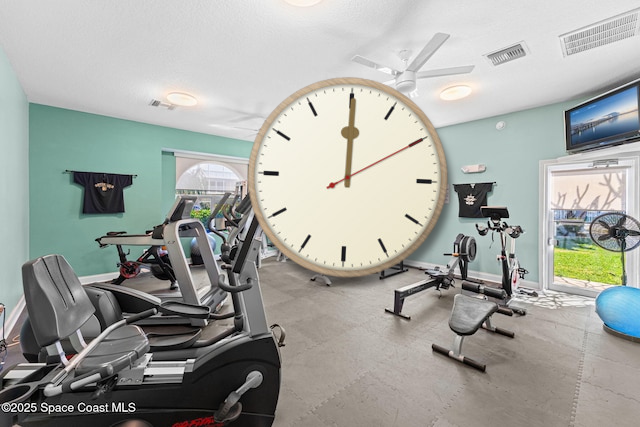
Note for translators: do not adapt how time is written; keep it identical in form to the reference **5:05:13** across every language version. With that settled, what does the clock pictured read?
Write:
**12:00:10**
